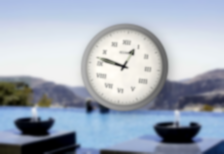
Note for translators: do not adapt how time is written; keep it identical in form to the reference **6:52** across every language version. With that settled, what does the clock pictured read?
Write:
**12:47**
